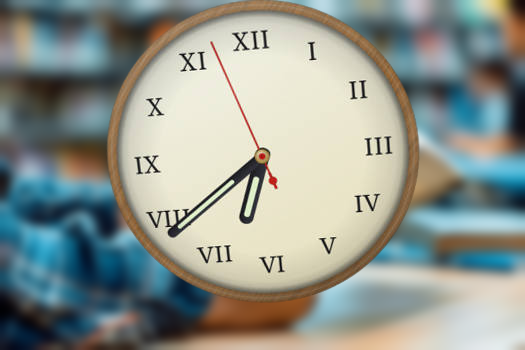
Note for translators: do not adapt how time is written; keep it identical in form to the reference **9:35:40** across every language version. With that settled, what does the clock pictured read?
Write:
**6:38:57**
